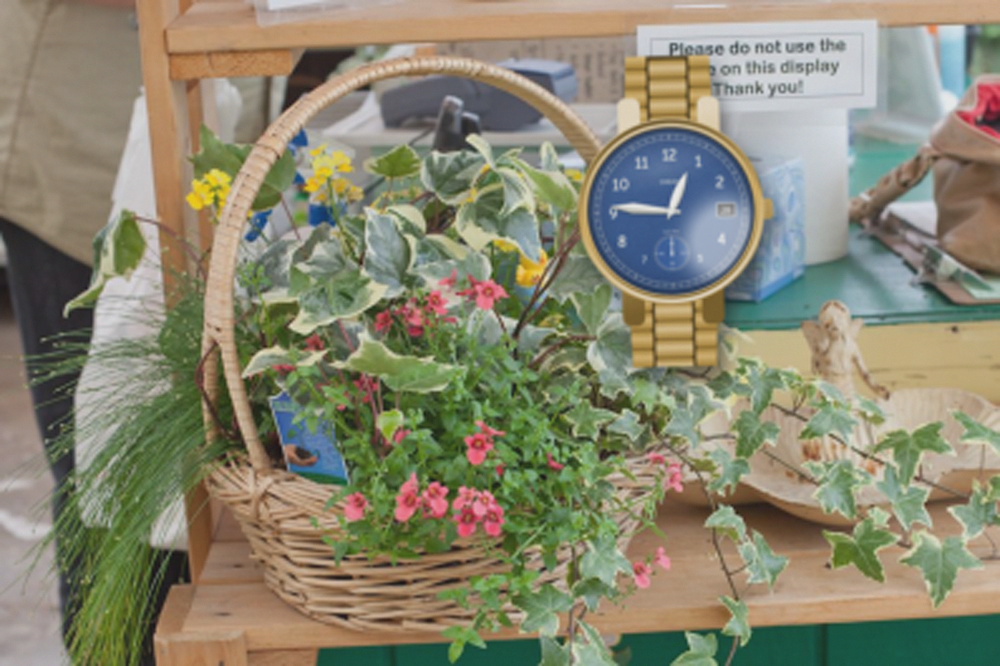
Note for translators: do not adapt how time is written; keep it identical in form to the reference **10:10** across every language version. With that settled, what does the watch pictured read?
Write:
**12:46**
